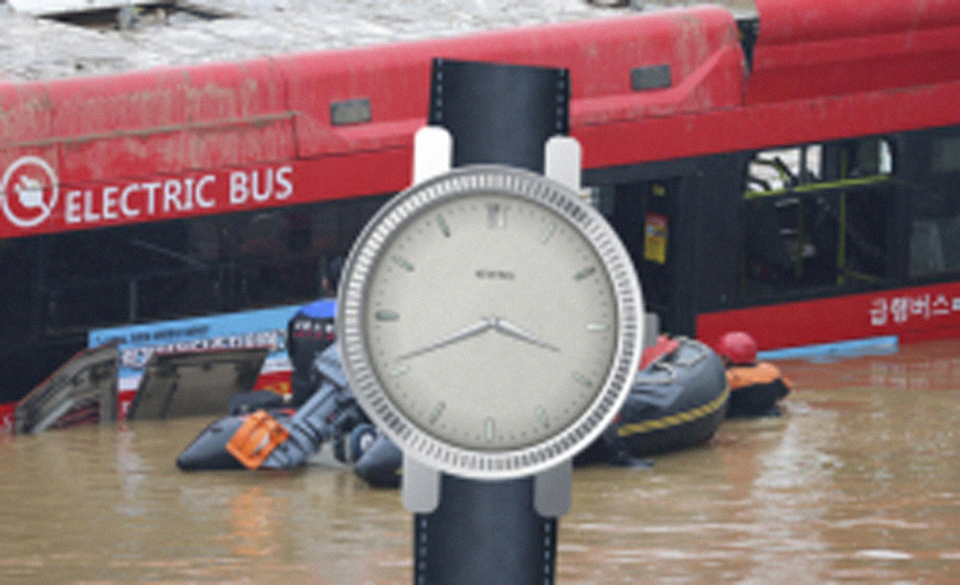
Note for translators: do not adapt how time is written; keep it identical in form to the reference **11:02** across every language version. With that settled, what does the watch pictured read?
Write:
**3:41**
